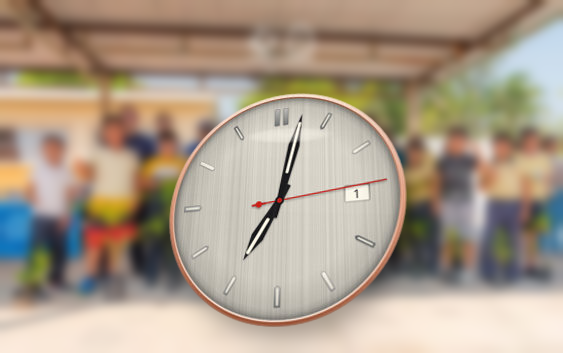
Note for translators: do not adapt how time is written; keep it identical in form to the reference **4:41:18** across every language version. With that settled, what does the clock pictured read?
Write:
**7:02:14**
